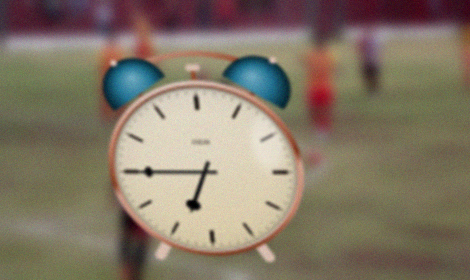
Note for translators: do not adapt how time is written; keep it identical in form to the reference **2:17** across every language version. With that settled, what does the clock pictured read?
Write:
**6:45**
